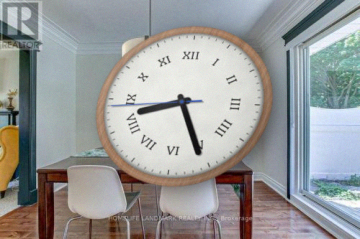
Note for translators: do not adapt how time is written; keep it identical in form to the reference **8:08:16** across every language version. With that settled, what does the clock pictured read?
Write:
**8:25:44**
